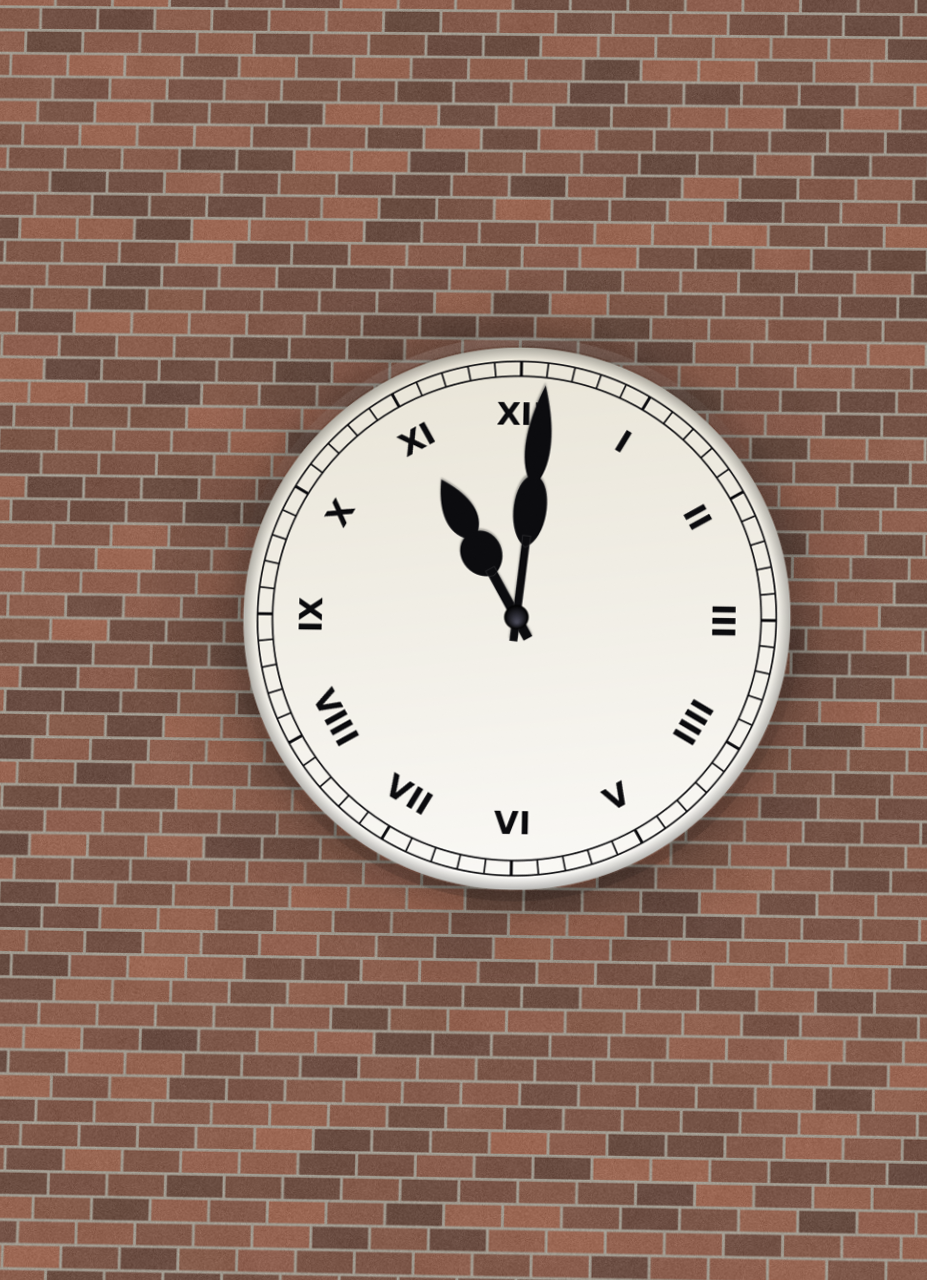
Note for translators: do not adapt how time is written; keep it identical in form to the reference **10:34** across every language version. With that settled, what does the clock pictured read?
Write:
**11:01**
